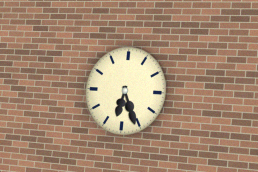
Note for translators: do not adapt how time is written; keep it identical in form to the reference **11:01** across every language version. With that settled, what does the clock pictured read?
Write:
**6:26**
